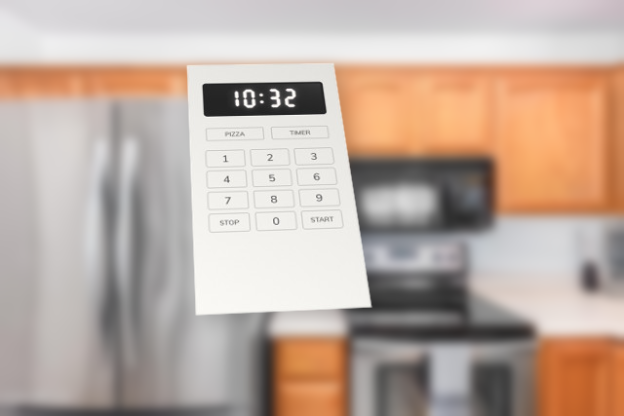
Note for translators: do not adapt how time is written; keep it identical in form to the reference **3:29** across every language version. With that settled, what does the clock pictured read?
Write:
**10:32**
